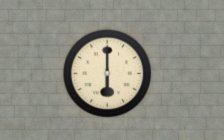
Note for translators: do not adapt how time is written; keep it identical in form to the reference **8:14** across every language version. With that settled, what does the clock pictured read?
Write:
**6:00**
